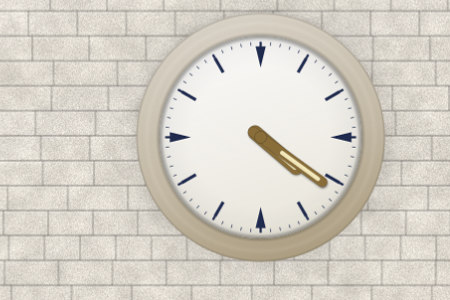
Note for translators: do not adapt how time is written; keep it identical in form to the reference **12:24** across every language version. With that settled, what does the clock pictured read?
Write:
**4:21**
